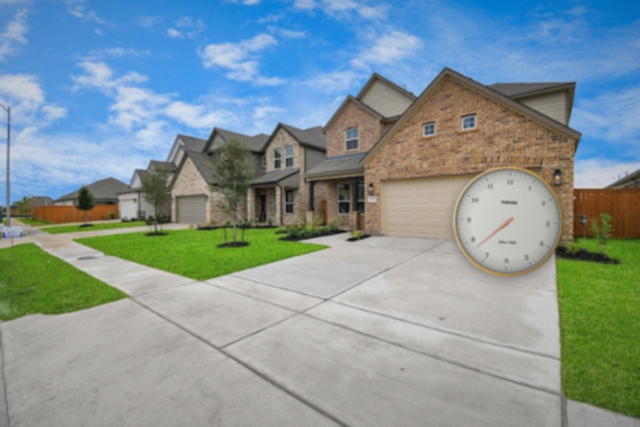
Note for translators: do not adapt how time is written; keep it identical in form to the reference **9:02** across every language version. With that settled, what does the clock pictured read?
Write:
**7:38**
